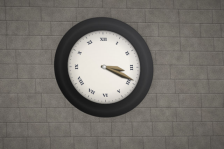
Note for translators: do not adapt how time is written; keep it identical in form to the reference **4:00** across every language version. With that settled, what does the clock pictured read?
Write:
**3:19**
